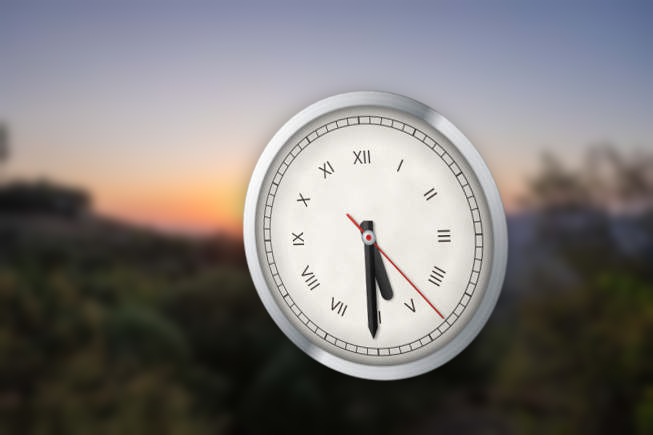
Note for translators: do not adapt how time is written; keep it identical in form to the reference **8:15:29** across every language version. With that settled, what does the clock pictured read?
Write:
**5:30:23**
